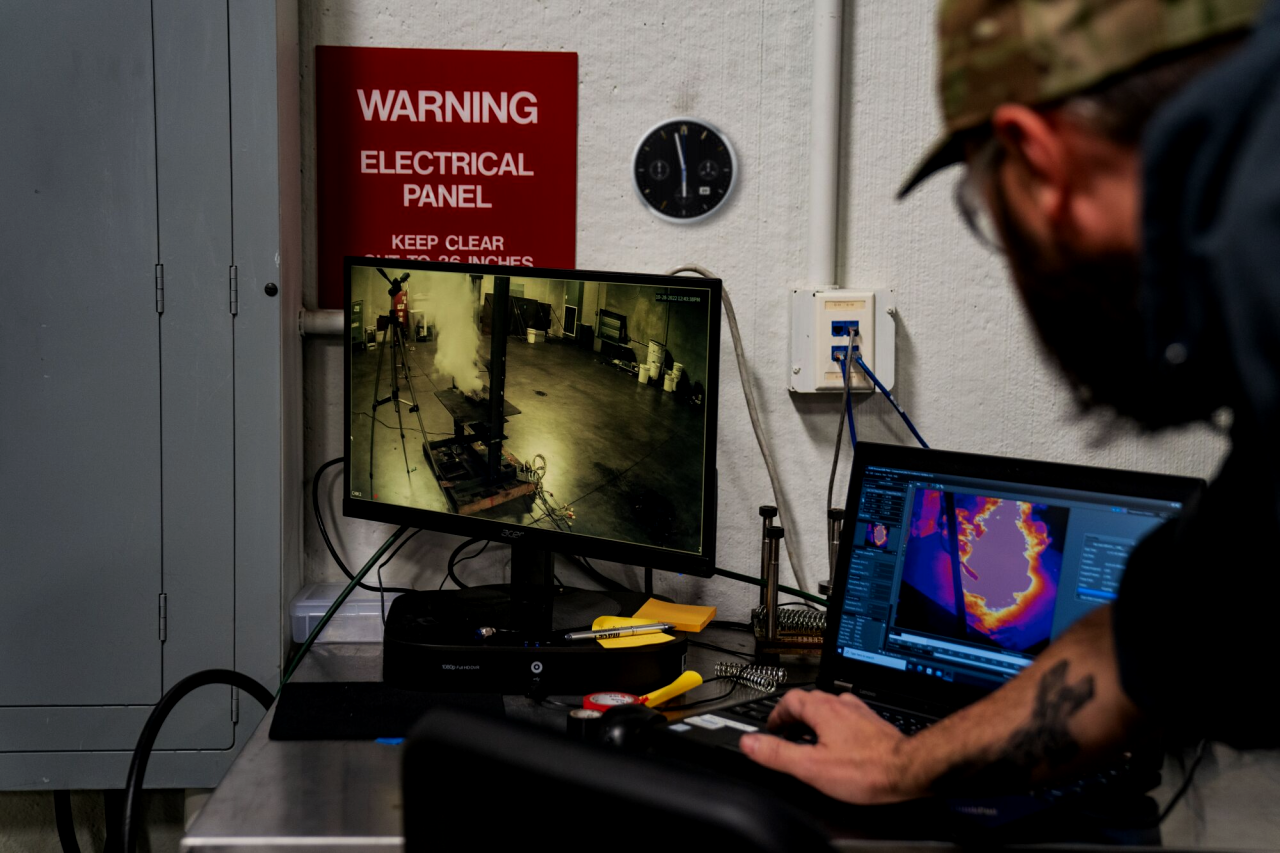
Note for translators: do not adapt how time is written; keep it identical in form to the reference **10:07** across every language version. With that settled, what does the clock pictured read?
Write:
**5:58**
